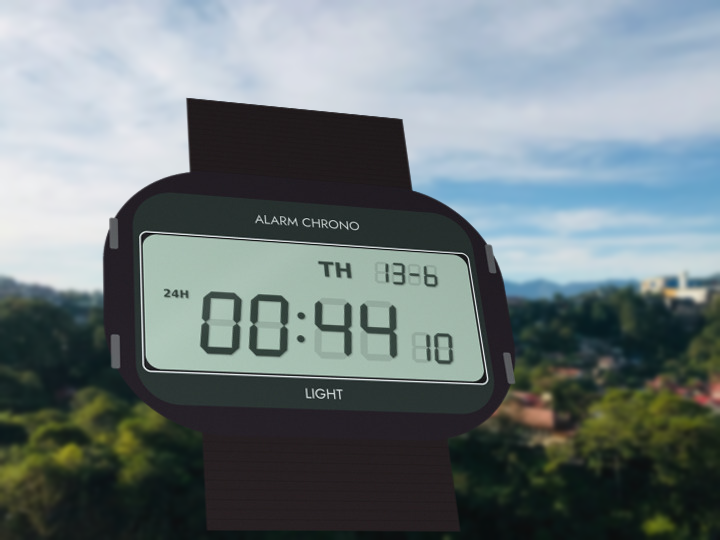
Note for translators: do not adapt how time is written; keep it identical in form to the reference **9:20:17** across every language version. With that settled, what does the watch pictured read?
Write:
**0:44:10**
